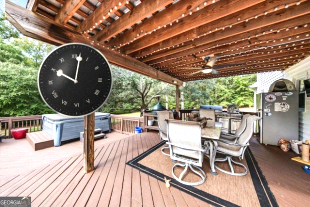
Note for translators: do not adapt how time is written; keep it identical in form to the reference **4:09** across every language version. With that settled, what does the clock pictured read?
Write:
**10:02**
